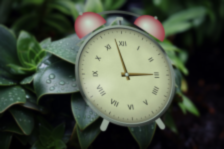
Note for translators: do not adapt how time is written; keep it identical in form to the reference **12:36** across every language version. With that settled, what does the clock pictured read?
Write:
**2:58**
